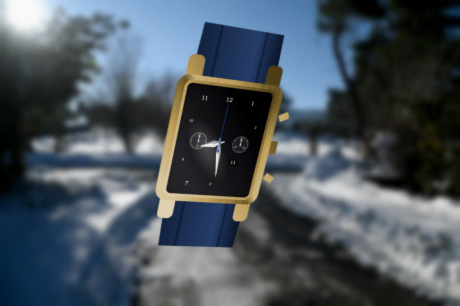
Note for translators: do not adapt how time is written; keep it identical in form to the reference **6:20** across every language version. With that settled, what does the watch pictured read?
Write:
**8:29**
